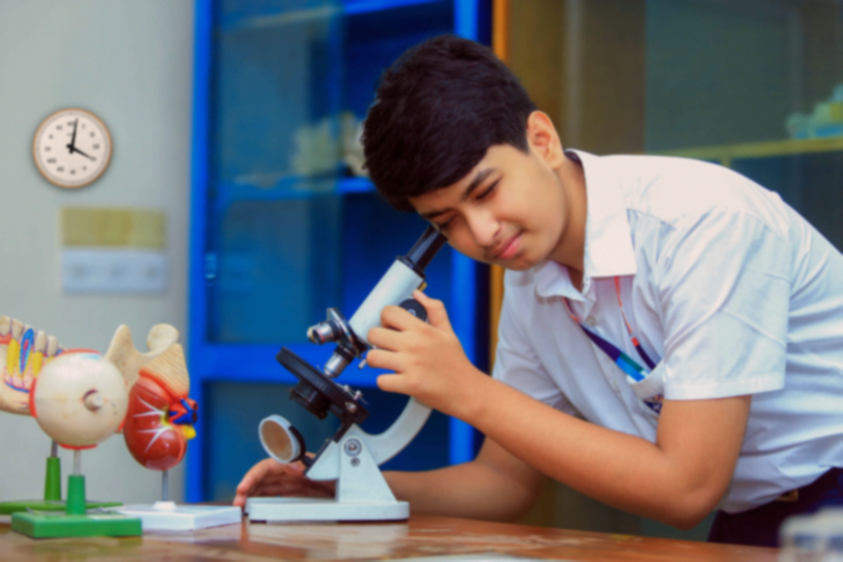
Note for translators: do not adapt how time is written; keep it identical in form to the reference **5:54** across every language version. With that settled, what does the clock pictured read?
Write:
**4:02**
